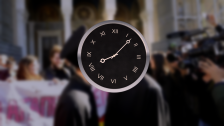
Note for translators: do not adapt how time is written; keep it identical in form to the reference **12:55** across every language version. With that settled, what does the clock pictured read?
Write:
**8:07**
